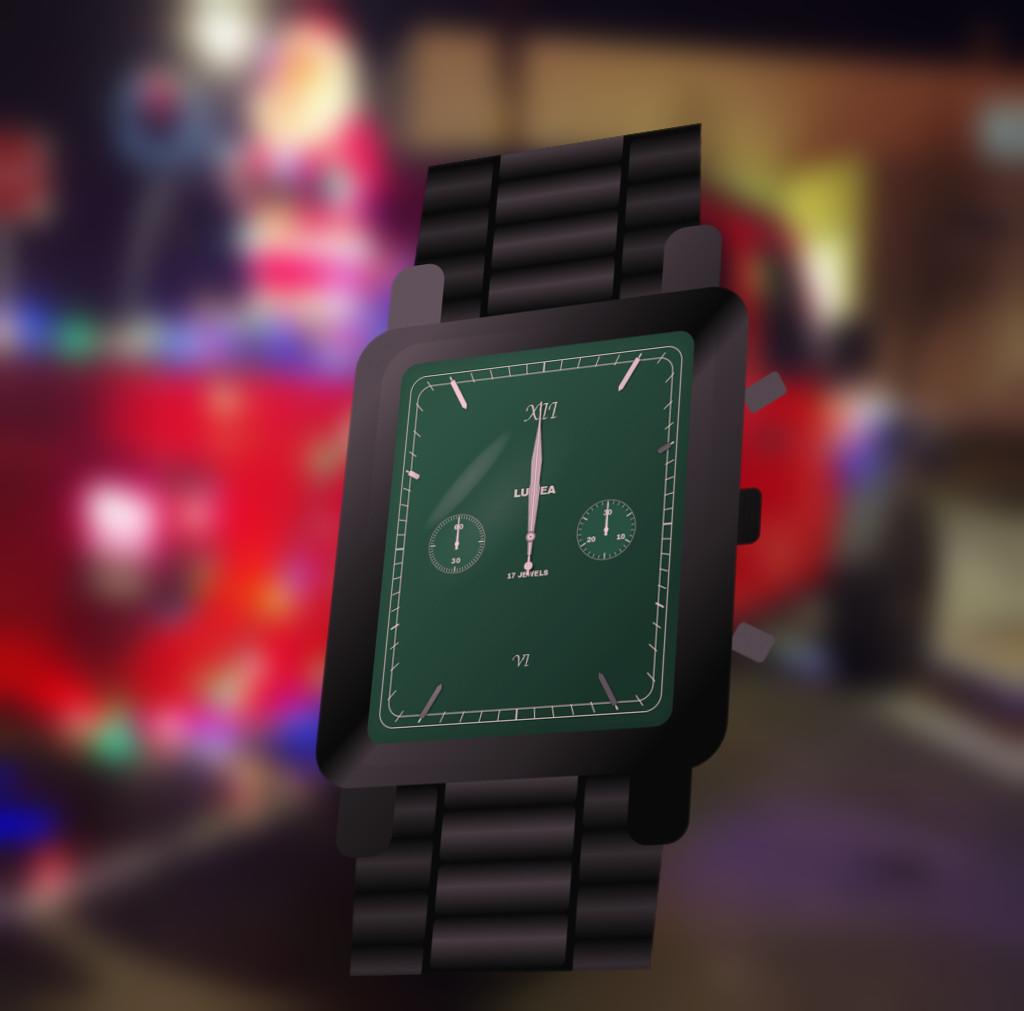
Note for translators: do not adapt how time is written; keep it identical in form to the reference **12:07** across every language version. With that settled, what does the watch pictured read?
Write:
**12:00**
